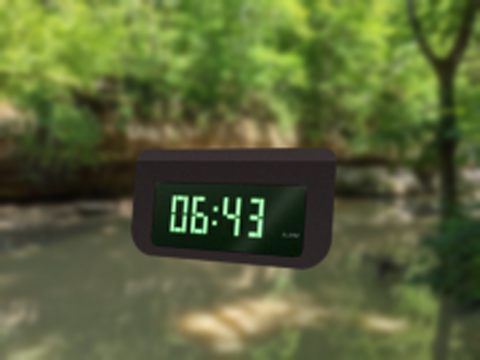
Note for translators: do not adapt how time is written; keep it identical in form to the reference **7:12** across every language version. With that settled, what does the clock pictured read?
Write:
**6:43**
